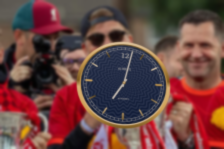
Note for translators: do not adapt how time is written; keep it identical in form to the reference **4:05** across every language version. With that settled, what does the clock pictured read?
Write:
**7:02**
